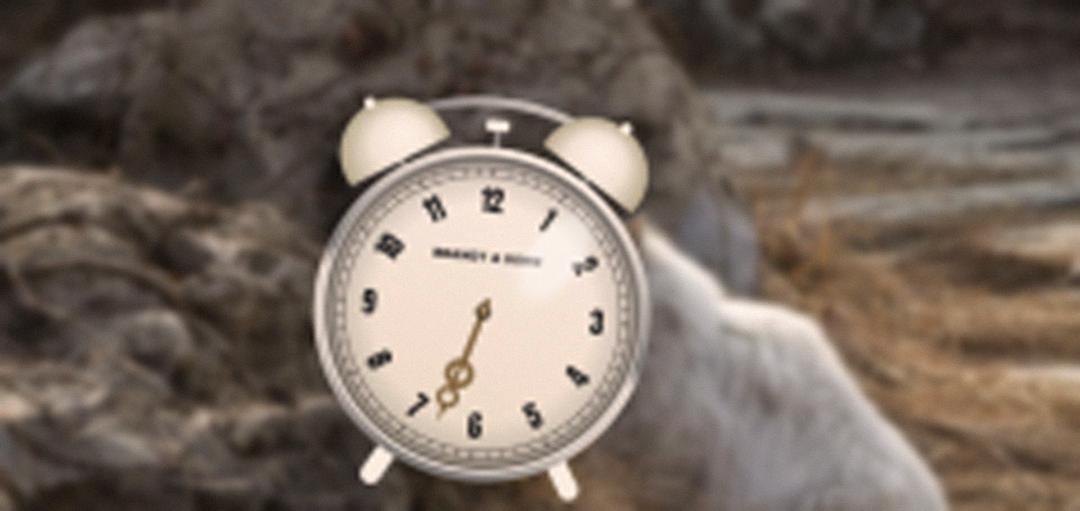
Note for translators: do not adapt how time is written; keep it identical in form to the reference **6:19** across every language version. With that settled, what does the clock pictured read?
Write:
**6:33**
